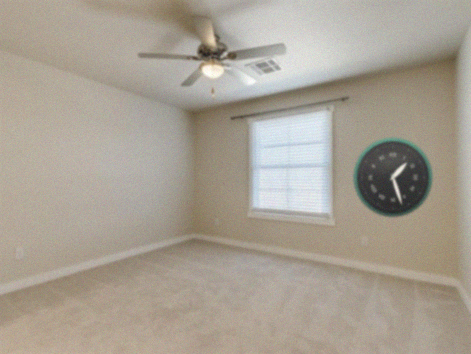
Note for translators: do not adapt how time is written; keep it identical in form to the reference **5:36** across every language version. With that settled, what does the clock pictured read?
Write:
**1:27**
